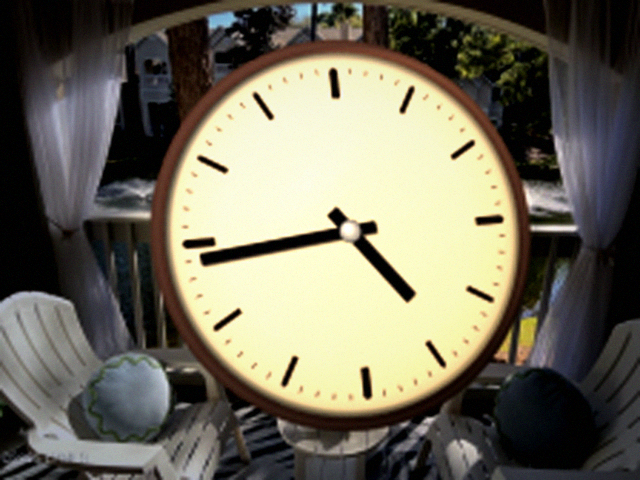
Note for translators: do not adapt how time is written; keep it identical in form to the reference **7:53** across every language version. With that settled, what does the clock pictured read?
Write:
**4:44**
